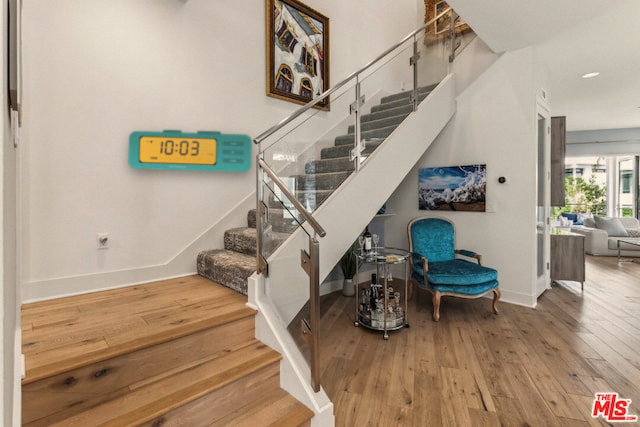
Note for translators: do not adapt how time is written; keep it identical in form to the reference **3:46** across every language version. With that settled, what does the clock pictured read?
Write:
**10:03**
